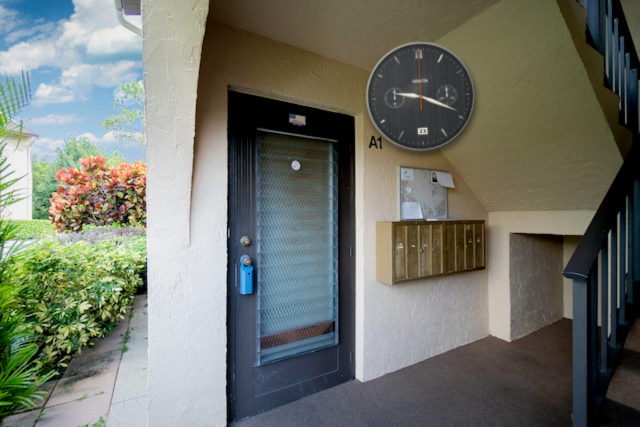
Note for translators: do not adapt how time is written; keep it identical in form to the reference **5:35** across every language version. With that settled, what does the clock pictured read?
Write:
**9:19**
